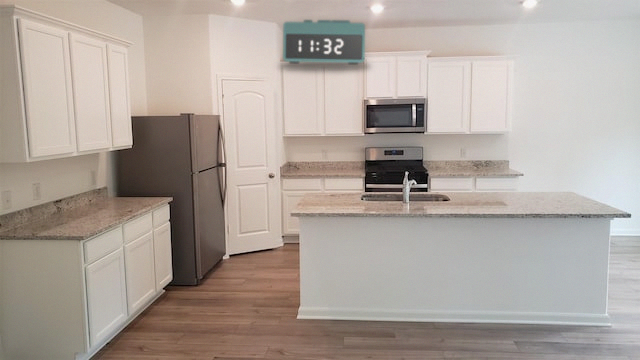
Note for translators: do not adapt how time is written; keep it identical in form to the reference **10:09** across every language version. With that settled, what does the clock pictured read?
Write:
**11:32**
